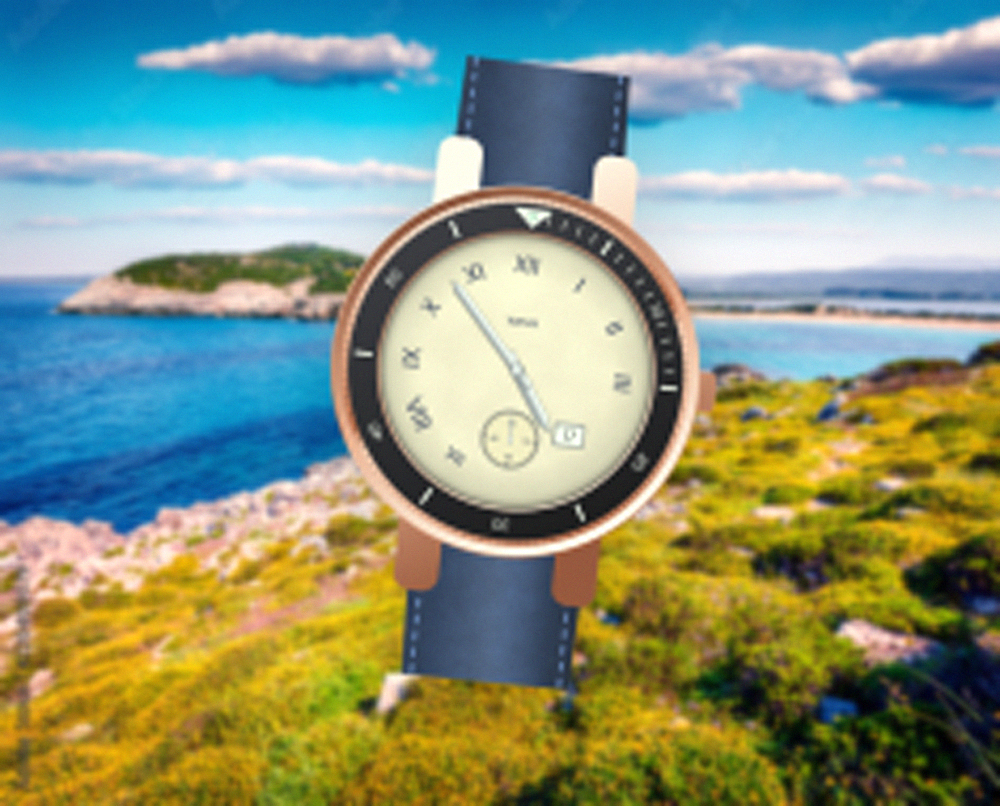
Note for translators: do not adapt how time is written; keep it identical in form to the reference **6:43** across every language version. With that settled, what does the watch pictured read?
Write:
**4:53**
